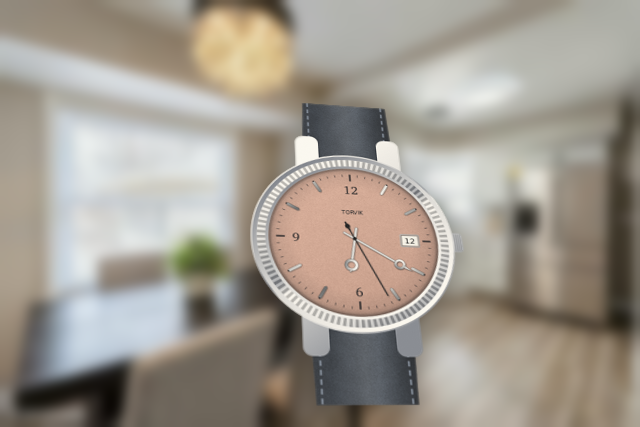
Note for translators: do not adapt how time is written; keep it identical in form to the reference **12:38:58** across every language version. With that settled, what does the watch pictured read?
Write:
**6:20:26**
